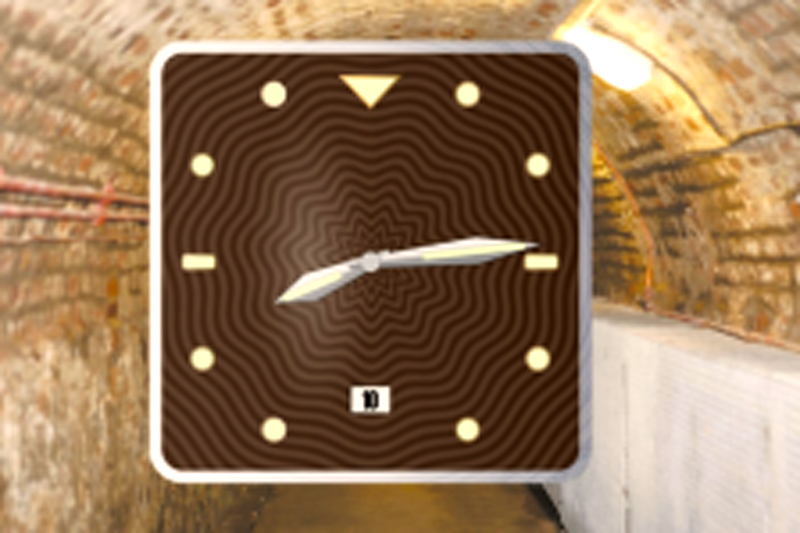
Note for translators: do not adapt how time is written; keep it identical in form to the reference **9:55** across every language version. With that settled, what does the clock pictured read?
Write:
**8:14**
